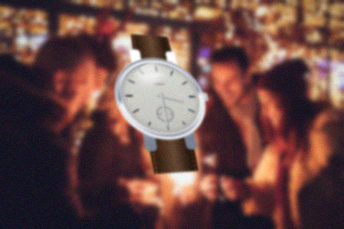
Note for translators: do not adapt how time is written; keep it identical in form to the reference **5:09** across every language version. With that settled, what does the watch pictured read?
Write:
**3:30**
